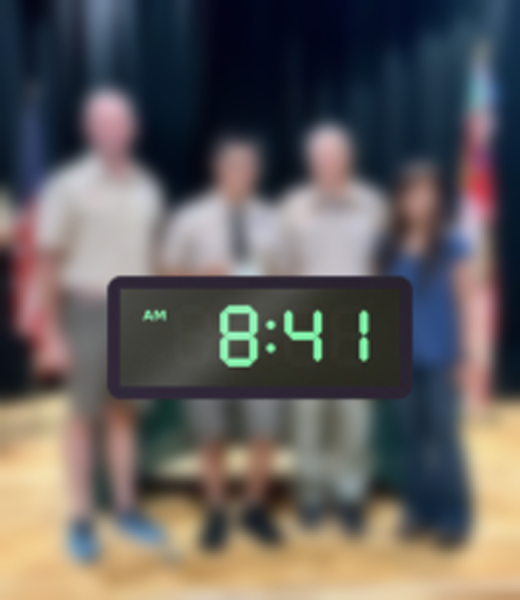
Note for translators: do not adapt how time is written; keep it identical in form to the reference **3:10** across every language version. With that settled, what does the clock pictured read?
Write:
**8:41**
